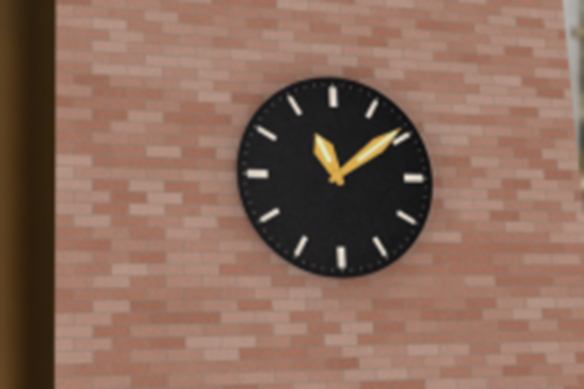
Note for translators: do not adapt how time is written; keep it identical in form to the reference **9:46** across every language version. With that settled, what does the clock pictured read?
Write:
**11:09**
